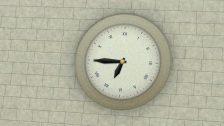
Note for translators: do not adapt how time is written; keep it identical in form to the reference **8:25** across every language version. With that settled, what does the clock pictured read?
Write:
**6:45**
